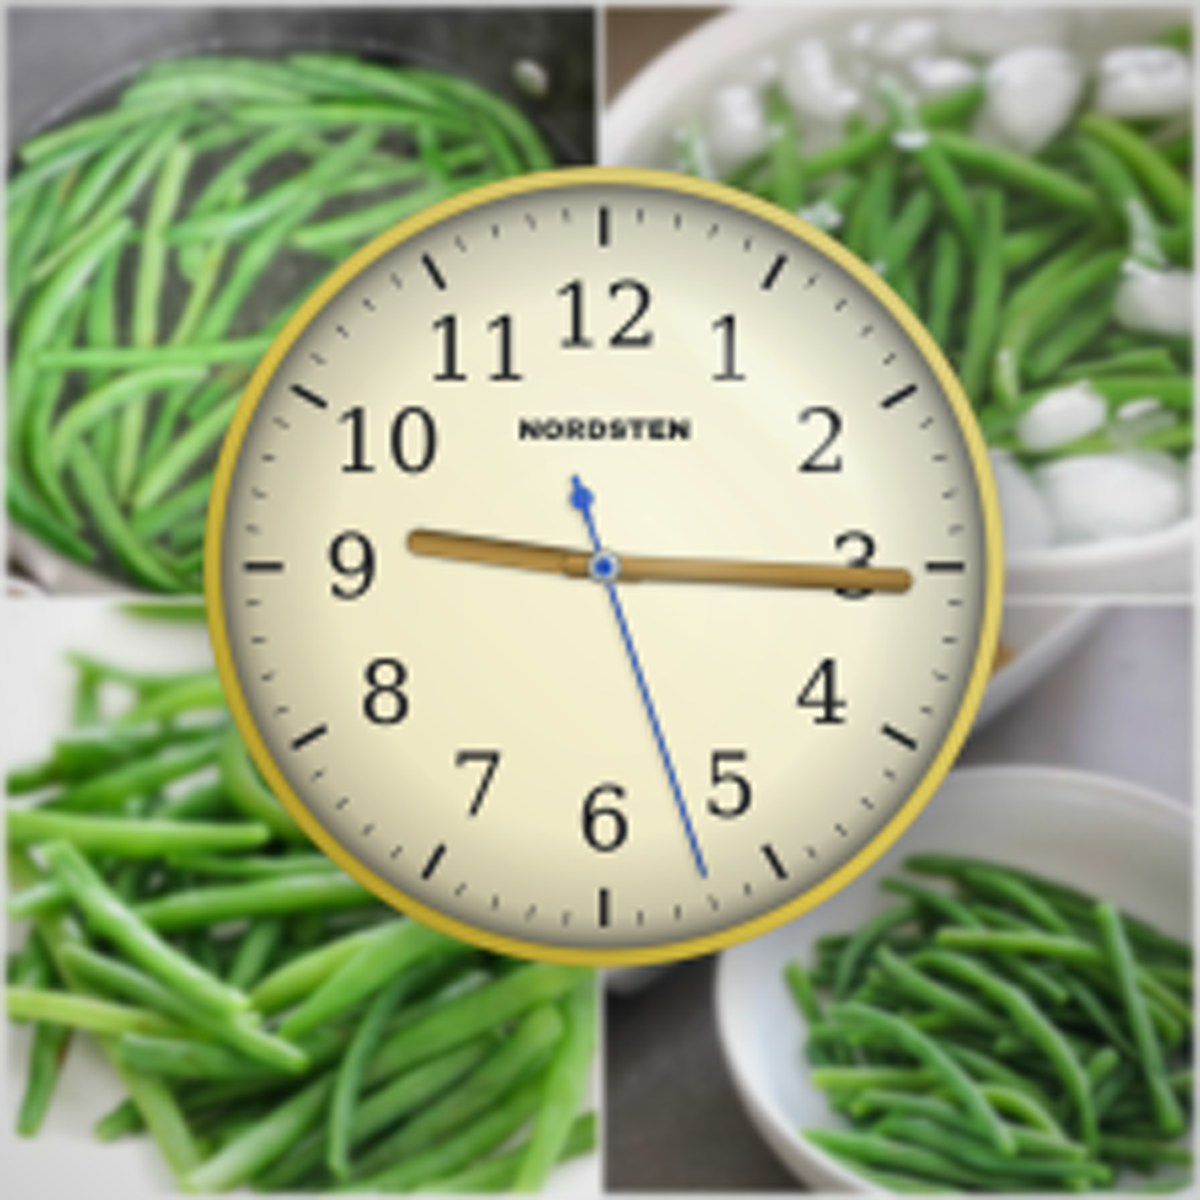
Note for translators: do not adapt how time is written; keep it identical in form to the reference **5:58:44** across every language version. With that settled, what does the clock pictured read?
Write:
**9:15:27**
